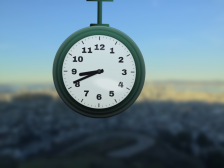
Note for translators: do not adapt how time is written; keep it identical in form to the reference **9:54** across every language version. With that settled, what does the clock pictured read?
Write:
**8:41**
